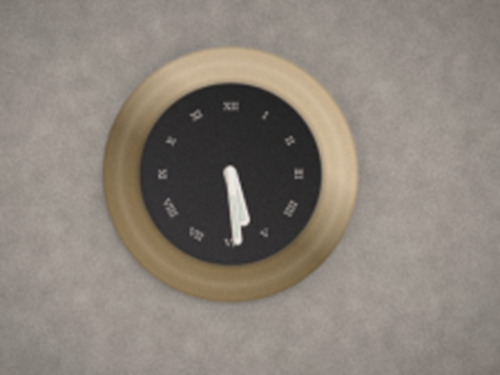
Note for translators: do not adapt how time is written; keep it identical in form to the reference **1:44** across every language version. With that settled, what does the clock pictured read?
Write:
**5:29**
